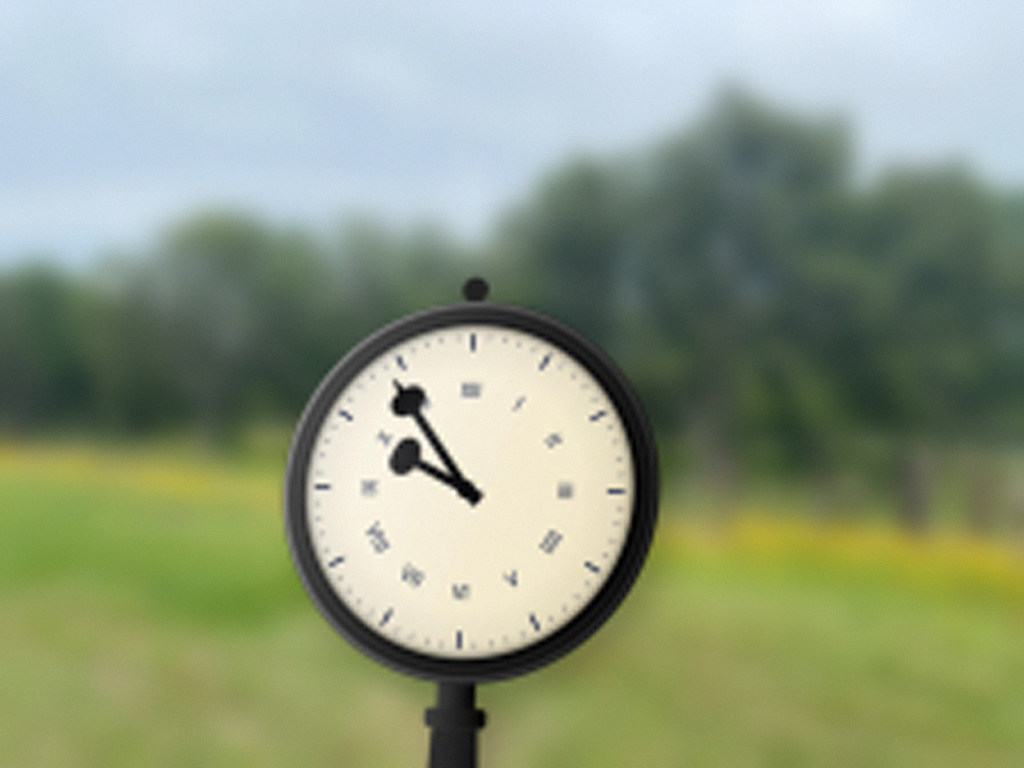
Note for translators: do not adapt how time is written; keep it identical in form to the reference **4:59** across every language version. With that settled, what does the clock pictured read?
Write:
**9:54**
